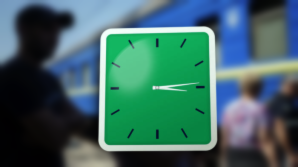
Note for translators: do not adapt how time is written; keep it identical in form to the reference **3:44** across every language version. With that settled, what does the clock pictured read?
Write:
**3:14**
